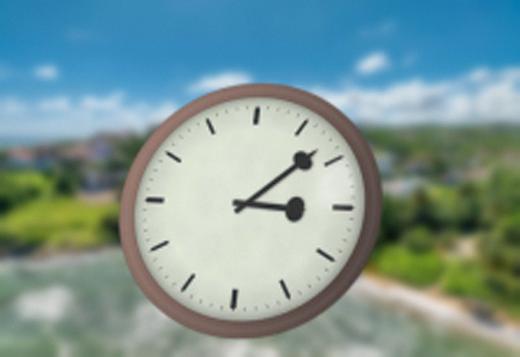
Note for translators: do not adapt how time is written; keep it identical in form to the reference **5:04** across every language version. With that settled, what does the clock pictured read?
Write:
**3:08**
